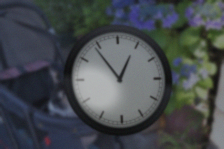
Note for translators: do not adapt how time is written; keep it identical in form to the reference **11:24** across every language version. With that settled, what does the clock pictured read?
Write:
**12:54**
